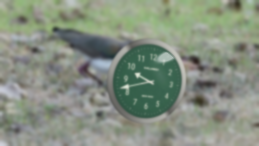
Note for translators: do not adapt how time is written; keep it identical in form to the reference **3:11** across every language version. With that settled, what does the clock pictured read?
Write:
**9:42**
